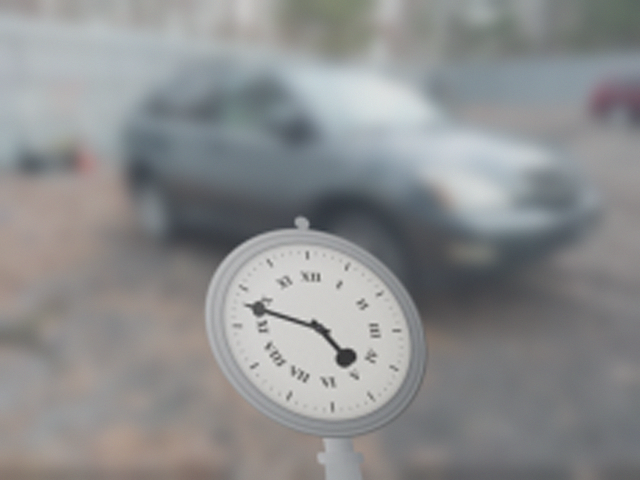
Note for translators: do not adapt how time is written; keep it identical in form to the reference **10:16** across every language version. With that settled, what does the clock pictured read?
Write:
**4:48**
